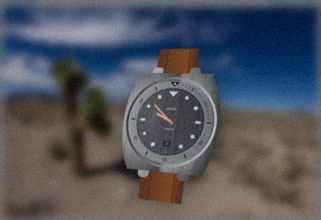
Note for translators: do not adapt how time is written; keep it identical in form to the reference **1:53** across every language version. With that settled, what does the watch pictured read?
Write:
**9:52**
